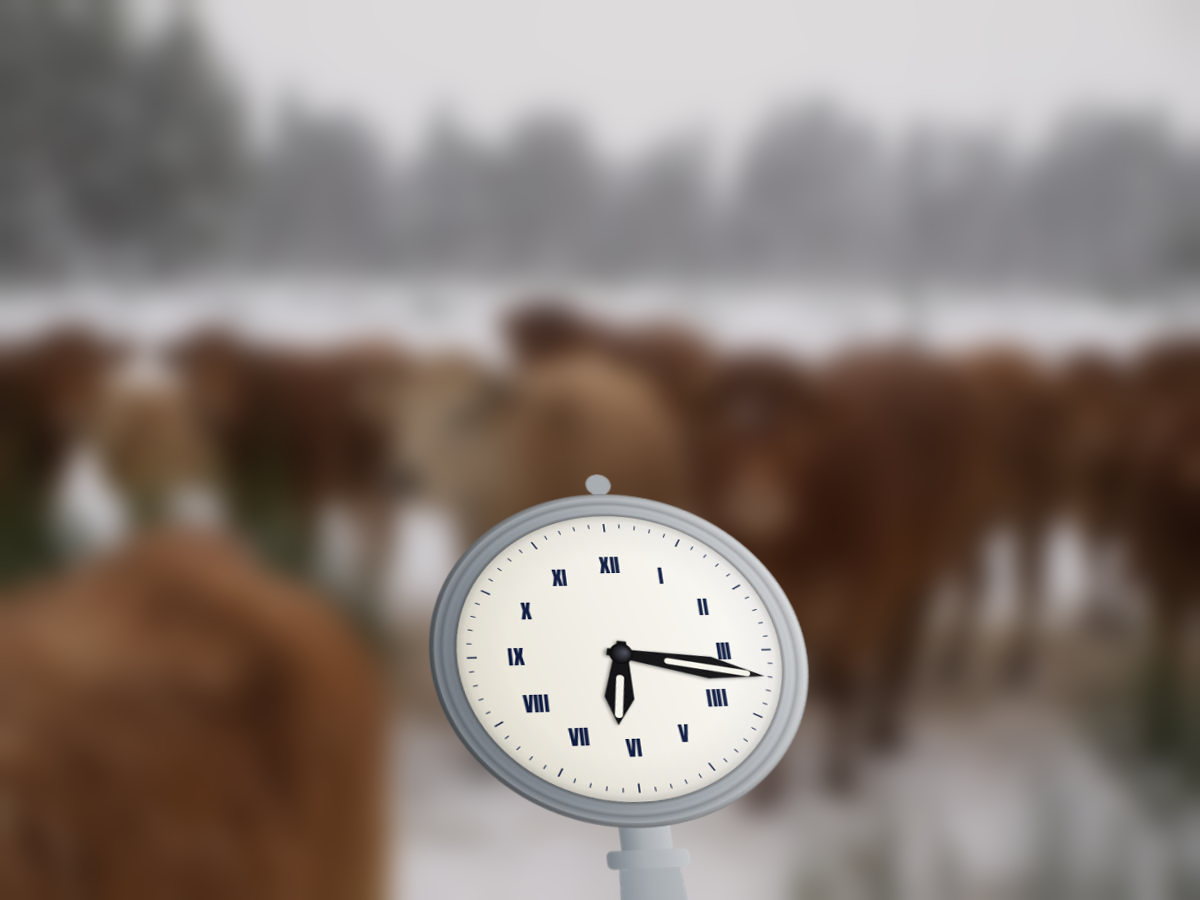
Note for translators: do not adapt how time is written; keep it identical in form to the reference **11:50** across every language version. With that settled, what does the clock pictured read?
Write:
**6:17**
